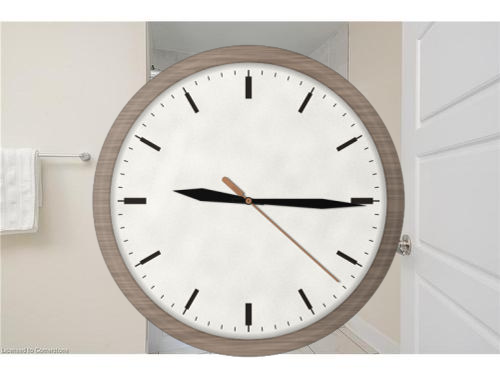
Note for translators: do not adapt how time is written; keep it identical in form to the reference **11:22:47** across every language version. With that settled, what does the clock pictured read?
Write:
**9:15:22**
